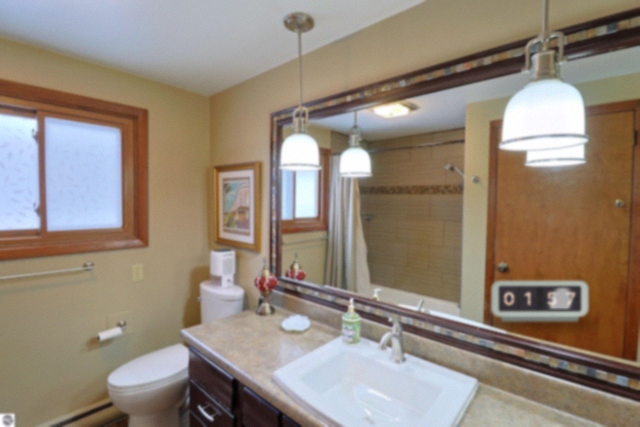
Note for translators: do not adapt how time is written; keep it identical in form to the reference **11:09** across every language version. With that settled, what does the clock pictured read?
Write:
**1:57**
